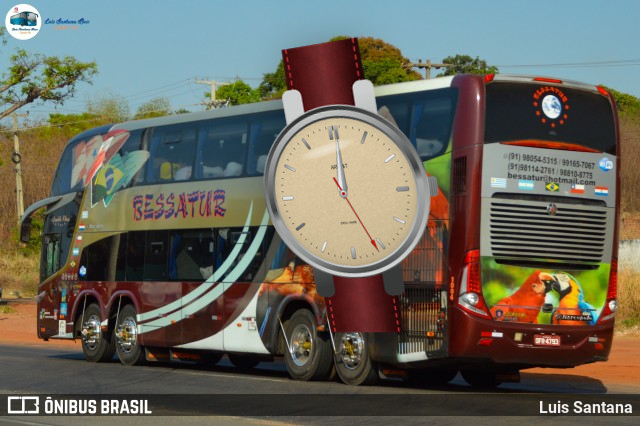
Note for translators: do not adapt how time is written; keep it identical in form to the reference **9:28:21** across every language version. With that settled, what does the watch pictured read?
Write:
**12:00:26**
